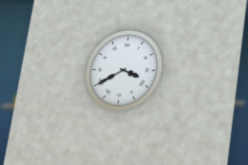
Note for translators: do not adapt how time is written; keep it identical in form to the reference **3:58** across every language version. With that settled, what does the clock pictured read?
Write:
**3:40**
